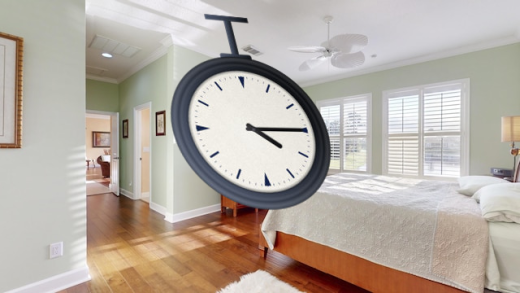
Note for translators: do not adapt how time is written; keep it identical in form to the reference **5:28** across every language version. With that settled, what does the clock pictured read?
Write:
**4:15**
